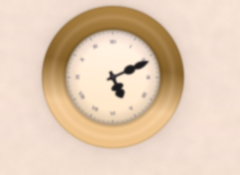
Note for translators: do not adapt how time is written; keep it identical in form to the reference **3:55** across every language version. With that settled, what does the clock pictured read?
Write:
**5:11**
